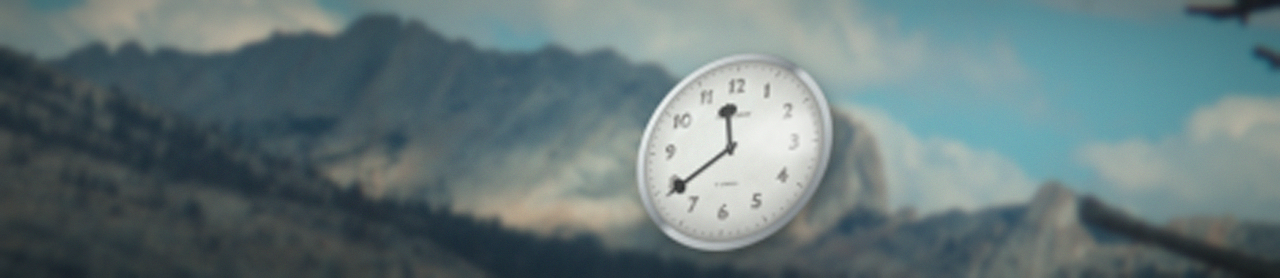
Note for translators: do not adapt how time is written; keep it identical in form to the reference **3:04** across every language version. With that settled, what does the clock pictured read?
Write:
**11:39**
